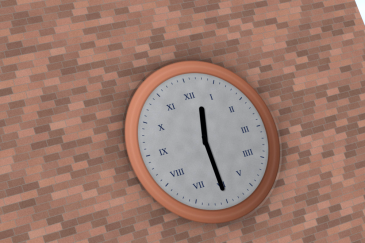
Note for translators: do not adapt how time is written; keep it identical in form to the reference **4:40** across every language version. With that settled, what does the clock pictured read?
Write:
**12:30**
